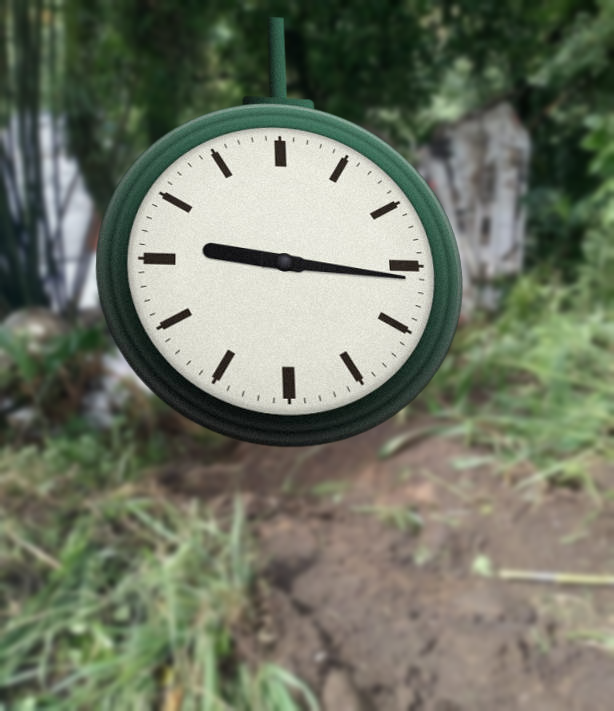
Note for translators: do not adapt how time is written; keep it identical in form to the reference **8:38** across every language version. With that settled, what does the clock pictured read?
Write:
**9:16**
